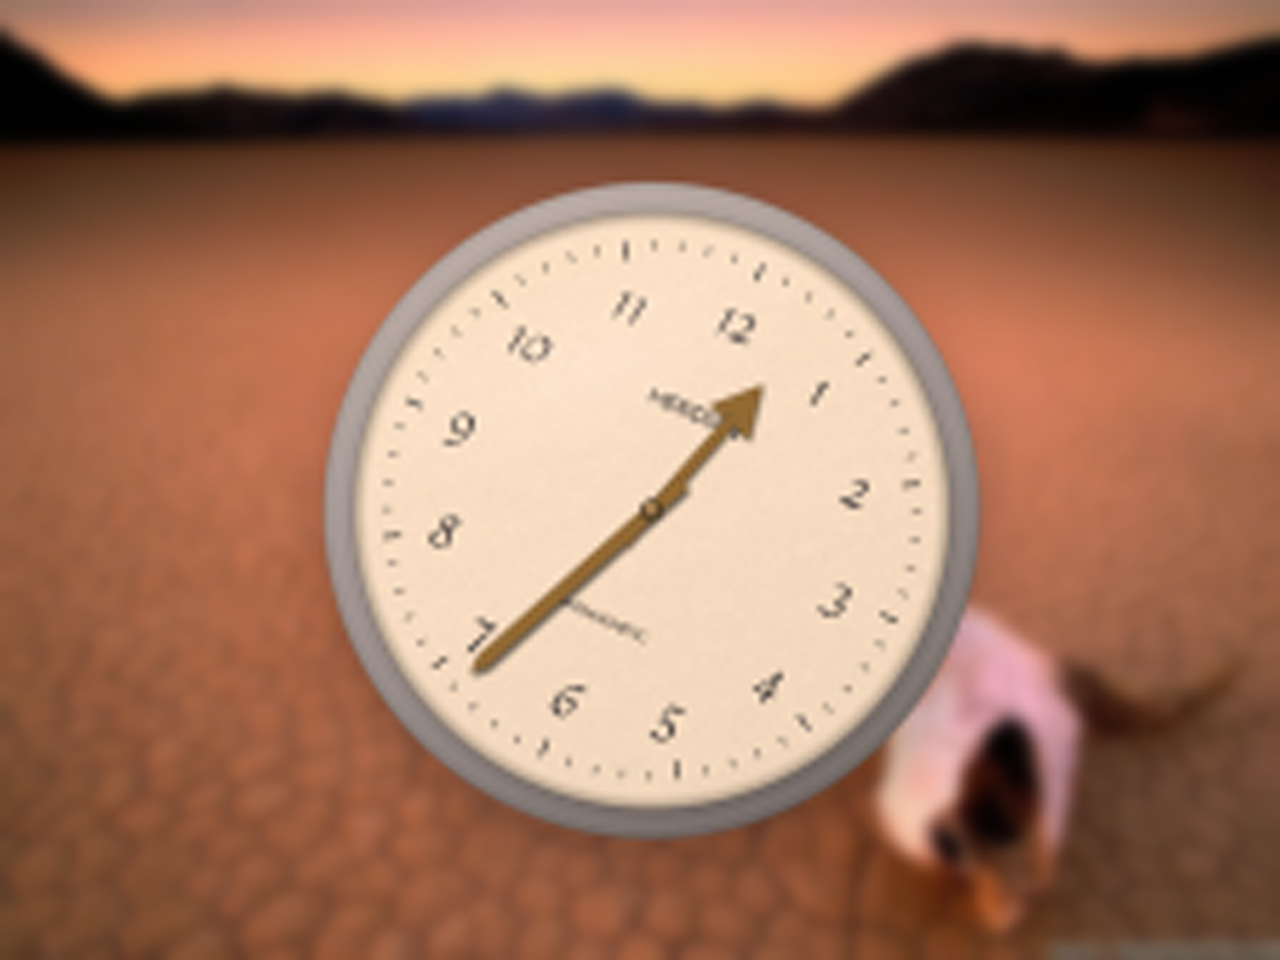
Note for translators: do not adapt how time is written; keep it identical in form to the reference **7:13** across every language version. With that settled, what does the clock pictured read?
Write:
**12:34**
